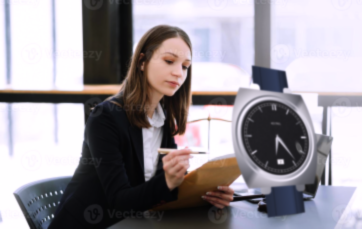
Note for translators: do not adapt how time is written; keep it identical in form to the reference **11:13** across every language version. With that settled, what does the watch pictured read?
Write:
**6:24**
